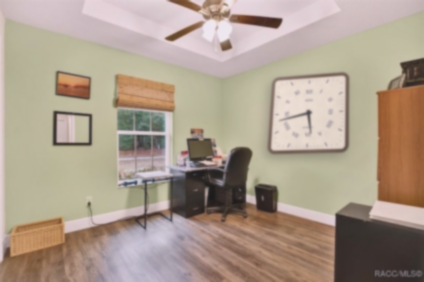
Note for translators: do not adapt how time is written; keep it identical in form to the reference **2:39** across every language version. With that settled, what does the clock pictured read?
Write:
**5:43**
